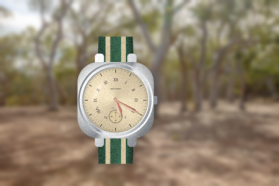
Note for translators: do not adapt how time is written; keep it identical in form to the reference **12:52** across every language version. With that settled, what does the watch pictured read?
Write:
**5:20**
